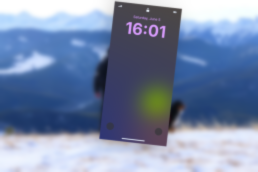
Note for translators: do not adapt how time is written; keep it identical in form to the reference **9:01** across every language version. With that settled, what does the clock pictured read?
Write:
**16:01**
